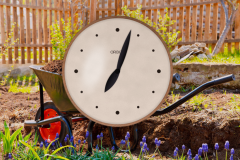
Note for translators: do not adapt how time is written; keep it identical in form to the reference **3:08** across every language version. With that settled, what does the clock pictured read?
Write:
**7:03**
